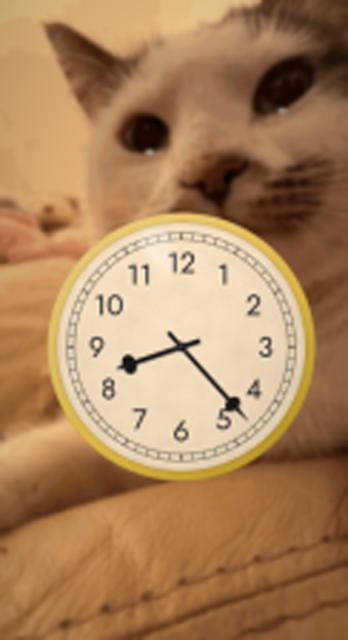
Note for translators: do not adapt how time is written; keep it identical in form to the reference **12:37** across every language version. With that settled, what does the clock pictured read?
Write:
**8:23**
